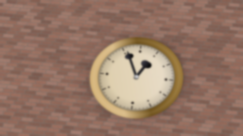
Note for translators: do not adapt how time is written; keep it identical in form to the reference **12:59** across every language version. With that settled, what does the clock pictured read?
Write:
**12:56**
